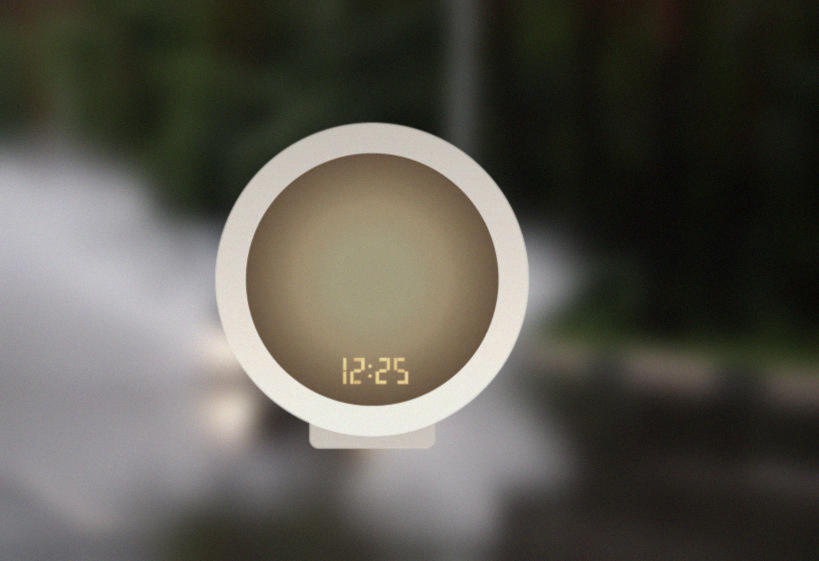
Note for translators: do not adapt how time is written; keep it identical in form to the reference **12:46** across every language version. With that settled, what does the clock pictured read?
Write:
**12:25**
